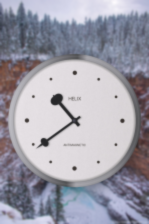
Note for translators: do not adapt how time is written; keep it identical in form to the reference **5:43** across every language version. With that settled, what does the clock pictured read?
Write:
**10:39**
